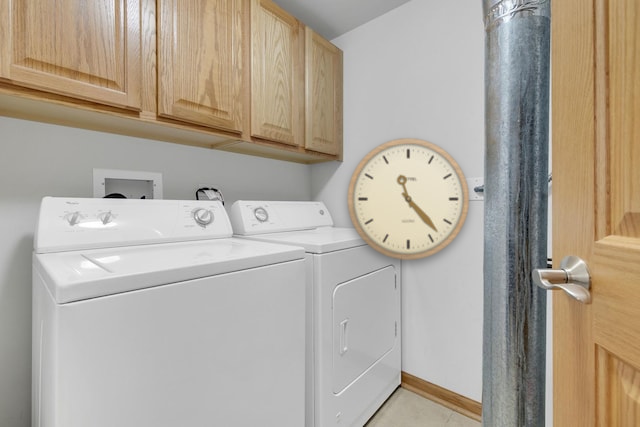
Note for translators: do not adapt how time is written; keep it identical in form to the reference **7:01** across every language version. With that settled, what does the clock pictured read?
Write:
**11:23**
